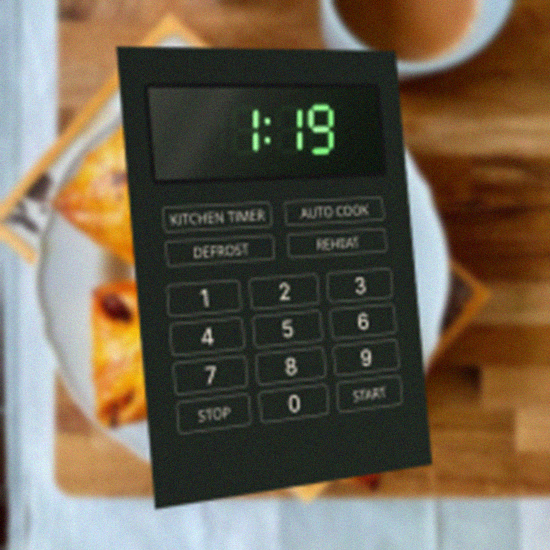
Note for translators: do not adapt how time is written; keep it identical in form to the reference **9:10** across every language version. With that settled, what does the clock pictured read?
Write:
**1:19**
